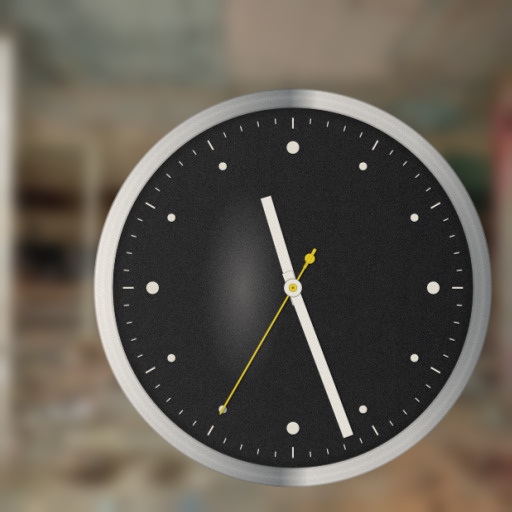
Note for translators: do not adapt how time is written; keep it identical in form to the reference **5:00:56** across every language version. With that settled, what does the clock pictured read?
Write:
**11:26:35**
